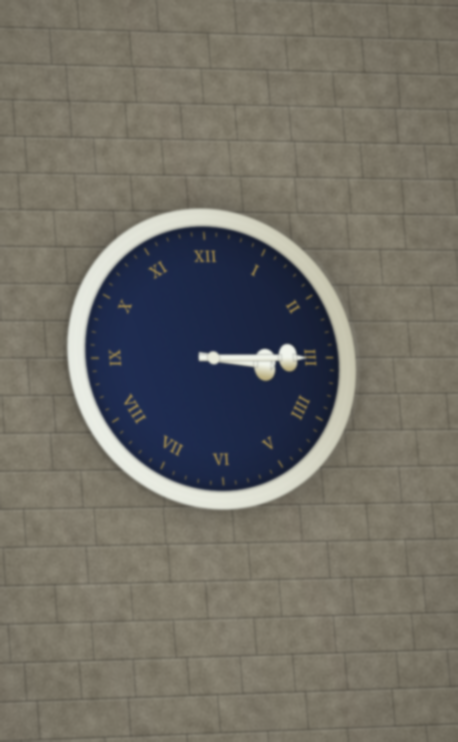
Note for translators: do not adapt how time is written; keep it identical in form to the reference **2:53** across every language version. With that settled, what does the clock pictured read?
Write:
**3:15**
